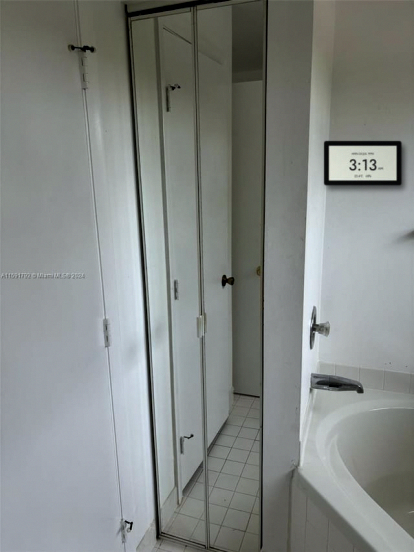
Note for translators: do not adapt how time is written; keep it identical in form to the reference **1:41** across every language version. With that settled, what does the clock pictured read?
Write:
**3:13**
